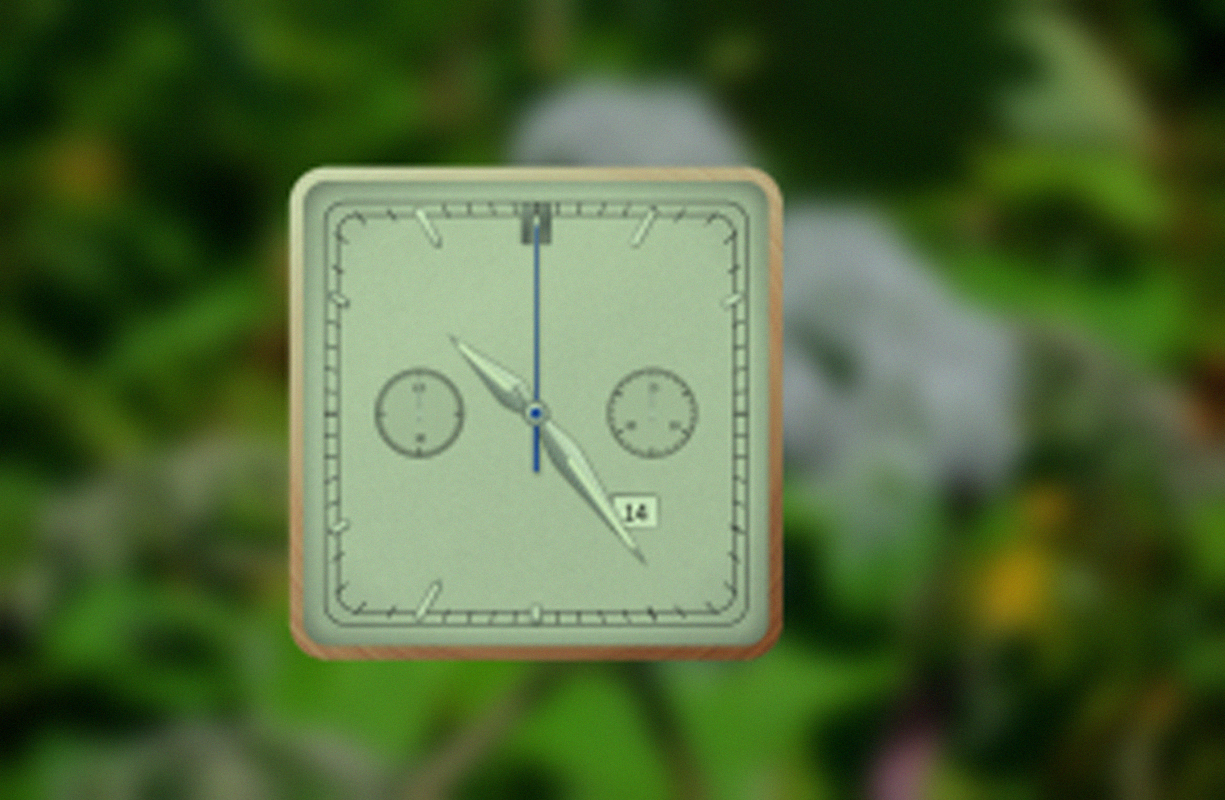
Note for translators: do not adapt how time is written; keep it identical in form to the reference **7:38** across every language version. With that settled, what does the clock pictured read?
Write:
**10:24**
